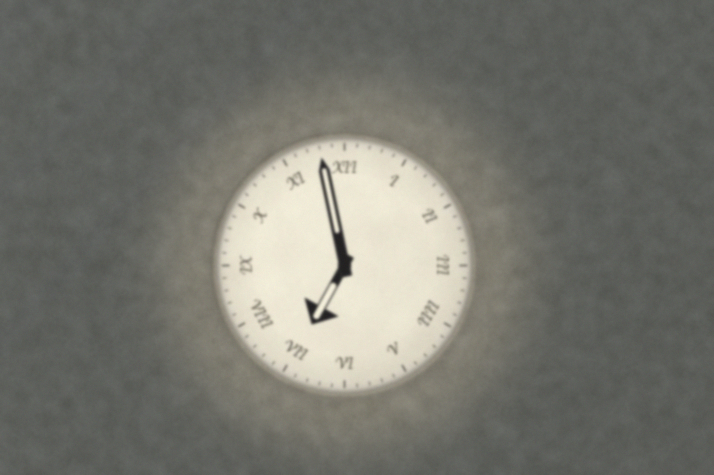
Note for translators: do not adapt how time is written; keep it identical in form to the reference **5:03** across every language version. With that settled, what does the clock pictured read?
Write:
**6:58**
